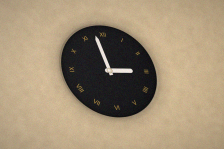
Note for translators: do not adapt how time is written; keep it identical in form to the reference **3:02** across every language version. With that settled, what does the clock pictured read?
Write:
**2:58**
